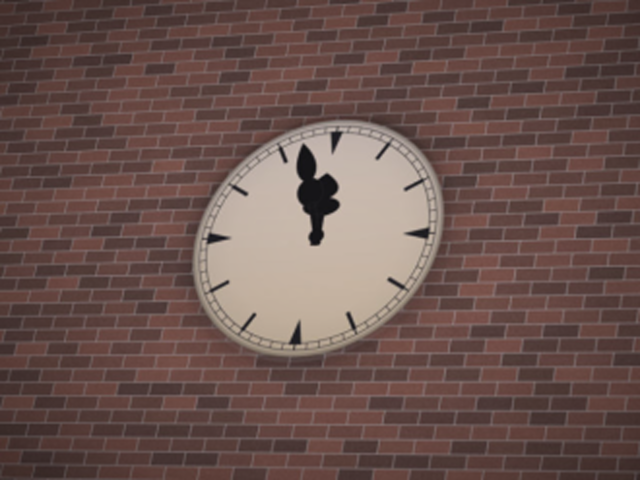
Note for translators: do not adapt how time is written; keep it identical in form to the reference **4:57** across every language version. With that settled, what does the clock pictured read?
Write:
**11:57**
